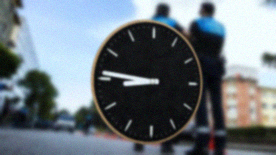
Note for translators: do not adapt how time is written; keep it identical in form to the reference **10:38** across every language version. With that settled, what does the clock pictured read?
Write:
**8:46**
